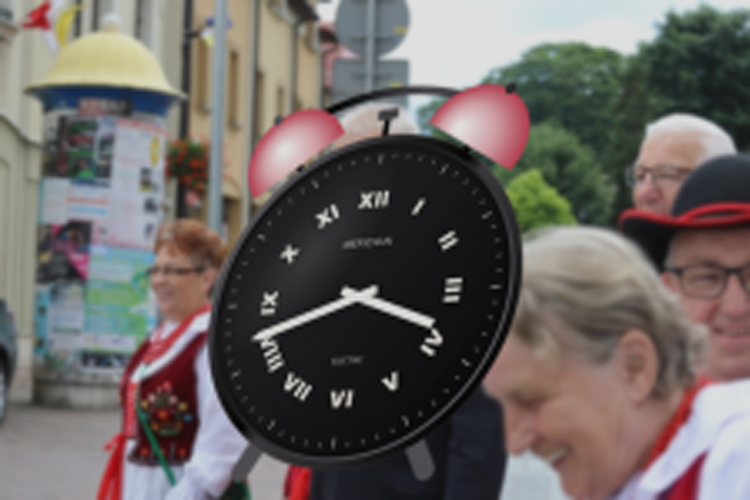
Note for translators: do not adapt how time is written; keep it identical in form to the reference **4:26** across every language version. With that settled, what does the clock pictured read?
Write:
**3:42**
